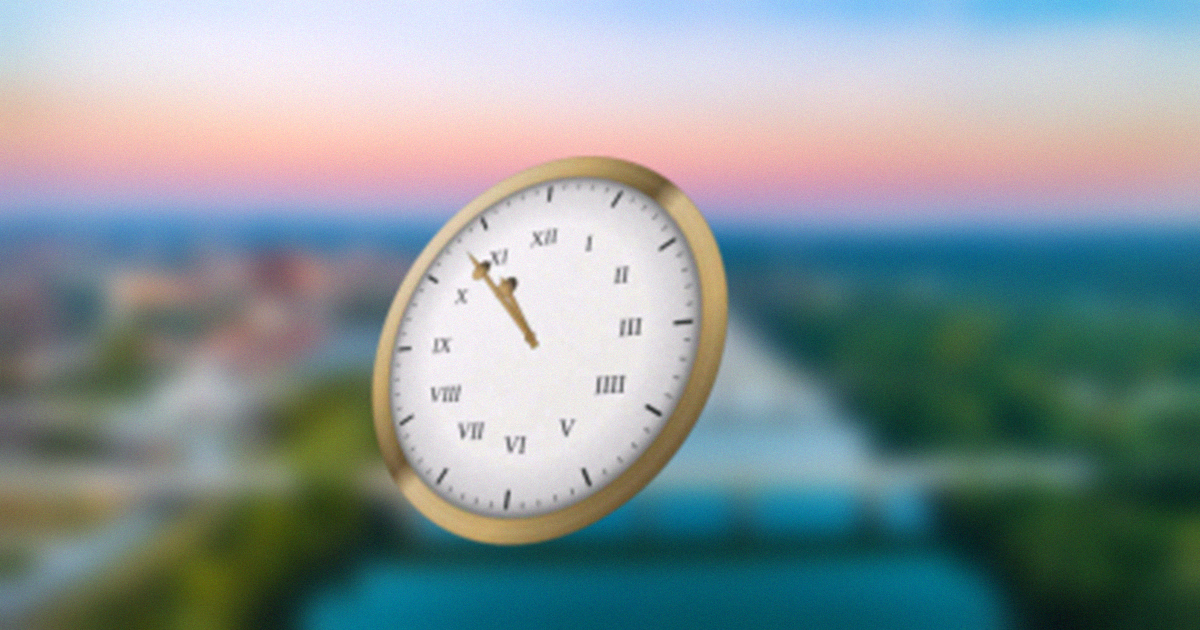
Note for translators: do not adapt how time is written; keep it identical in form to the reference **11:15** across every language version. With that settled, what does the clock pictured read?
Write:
**10:53**
